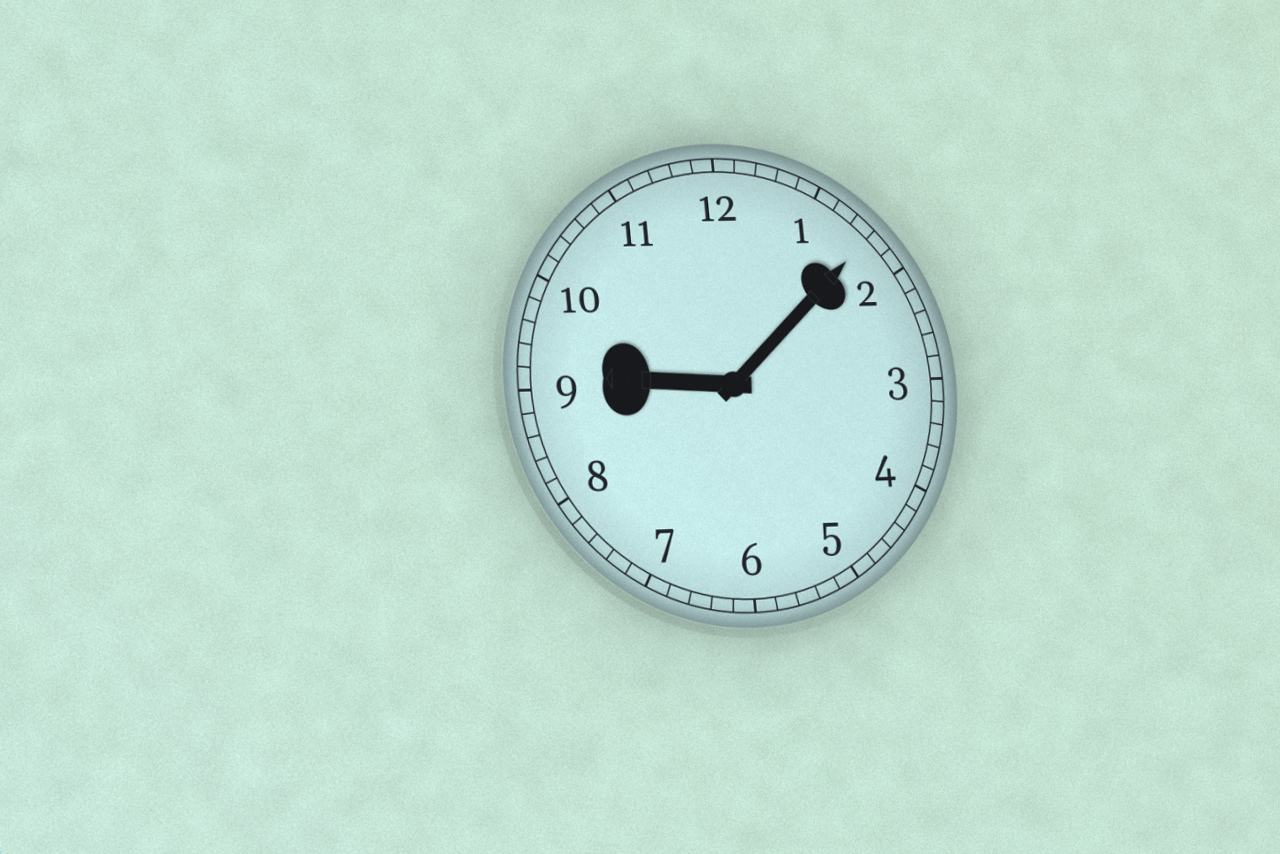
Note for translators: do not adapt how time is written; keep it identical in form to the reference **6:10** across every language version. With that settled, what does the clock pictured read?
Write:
**9:08**
